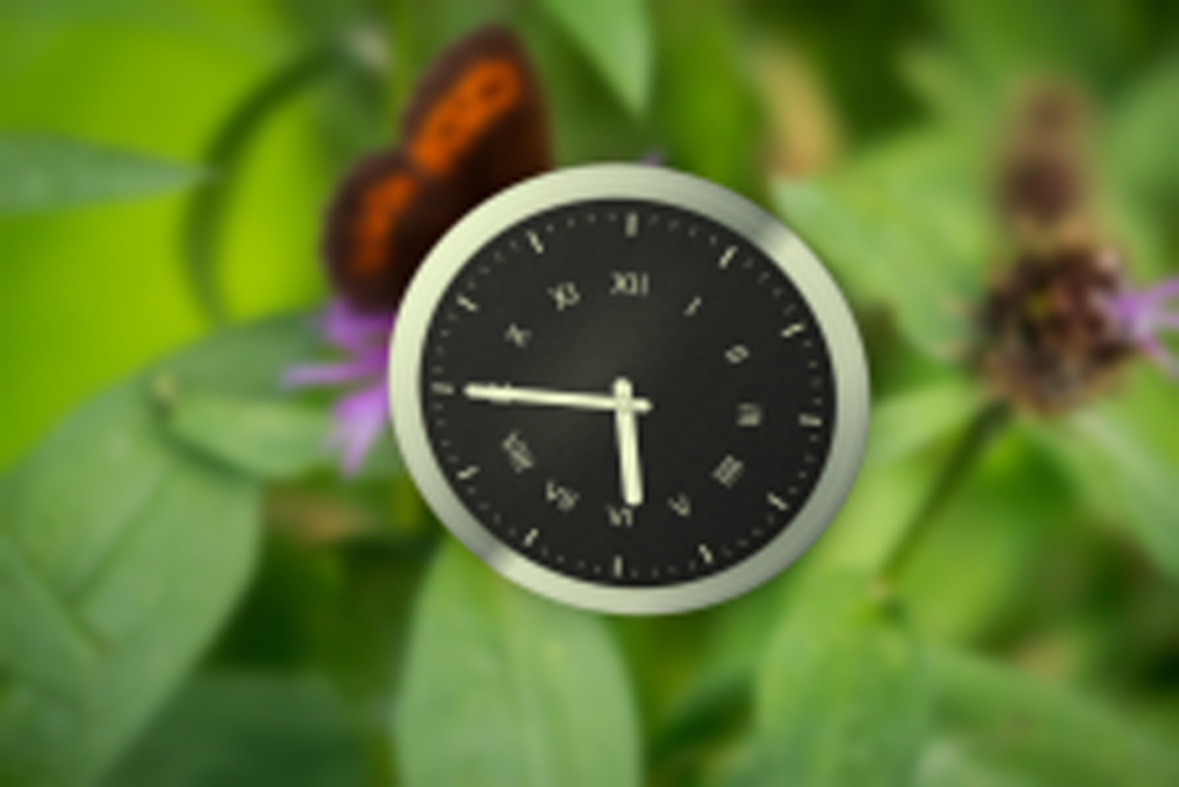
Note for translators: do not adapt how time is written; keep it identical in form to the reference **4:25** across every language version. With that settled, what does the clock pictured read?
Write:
**5:45**
